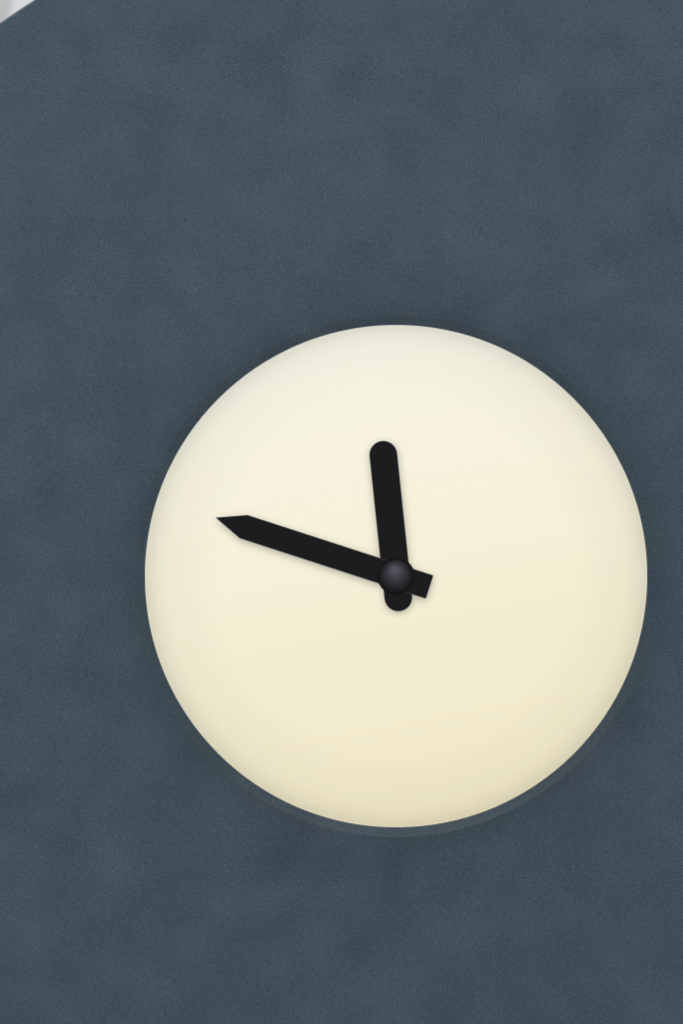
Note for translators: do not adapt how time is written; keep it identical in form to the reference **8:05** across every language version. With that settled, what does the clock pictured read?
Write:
**11:48**
